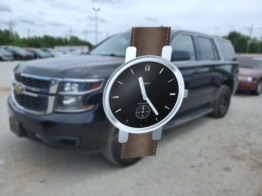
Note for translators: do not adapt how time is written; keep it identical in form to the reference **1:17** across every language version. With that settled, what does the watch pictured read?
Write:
**11:24**
